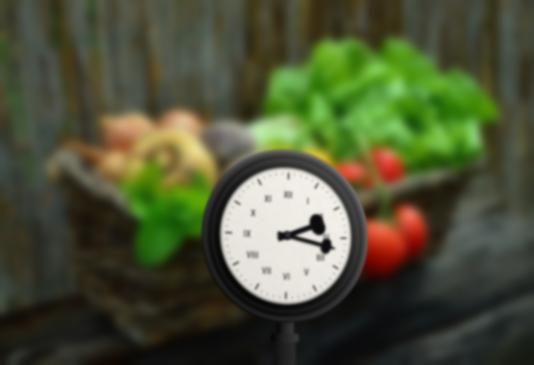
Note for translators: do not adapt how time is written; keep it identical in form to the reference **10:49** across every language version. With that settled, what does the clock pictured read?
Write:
**2:17**
